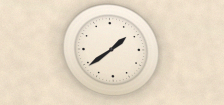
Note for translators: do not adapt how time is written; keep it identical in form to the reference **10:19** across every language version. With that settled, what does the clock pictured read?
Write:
**1:39**
